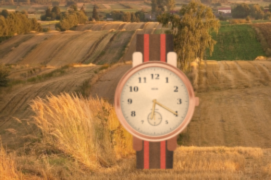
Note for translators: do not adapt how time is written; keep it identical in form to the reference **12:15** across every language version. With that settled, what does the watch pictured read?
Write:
**6:20**
